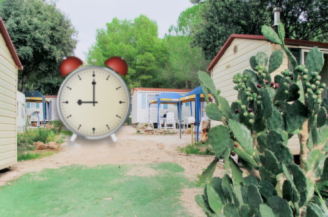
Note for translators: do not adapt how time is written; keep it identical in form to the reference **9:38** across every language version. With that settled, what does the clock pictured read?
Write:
**9:00**
